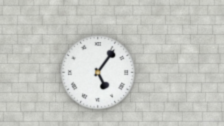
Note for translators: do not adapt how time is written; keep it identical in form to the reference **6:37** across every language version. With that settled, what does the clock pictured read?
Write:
**5:06**
